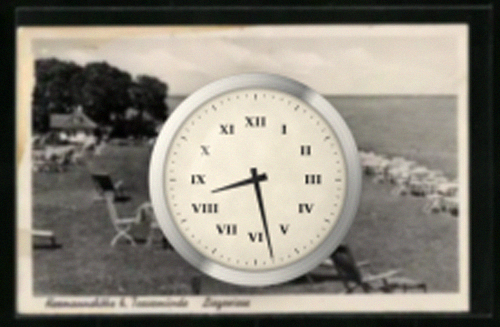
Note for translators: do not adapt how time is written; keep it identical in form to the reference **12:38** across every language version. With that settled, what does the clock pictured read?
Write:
**8:28**
